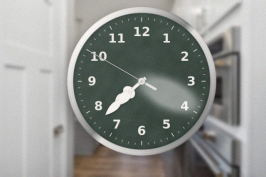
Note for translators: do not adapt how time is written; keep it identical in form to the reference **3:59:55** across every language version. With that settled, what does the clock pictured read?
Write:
**7:37:50**
